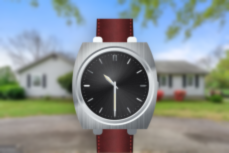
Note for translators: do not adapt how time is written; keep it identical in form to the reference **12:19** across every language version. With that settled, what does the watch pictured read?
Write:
**10:30**
